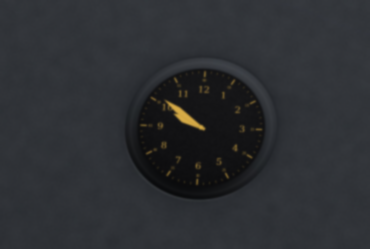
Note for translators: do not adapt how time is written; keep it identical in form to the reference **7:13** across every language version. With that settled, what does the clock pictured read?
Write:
**9:51**
